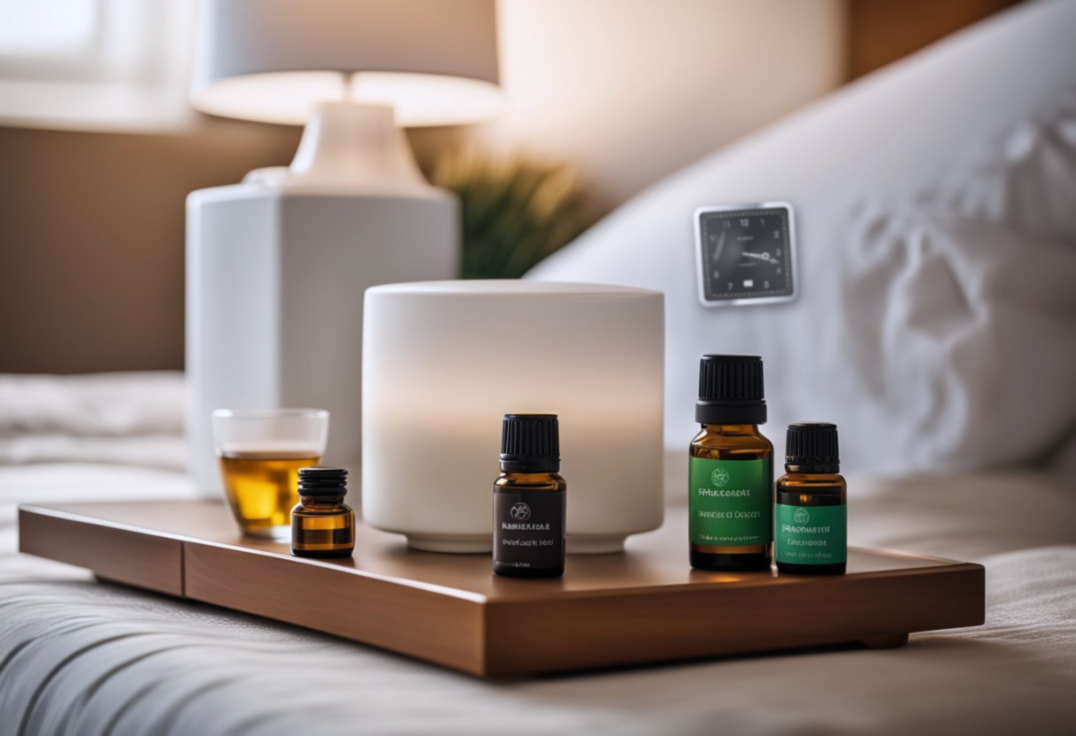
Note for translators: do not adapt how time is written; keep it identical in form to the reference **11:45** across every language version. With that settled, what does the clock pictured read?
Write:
**3:18**
